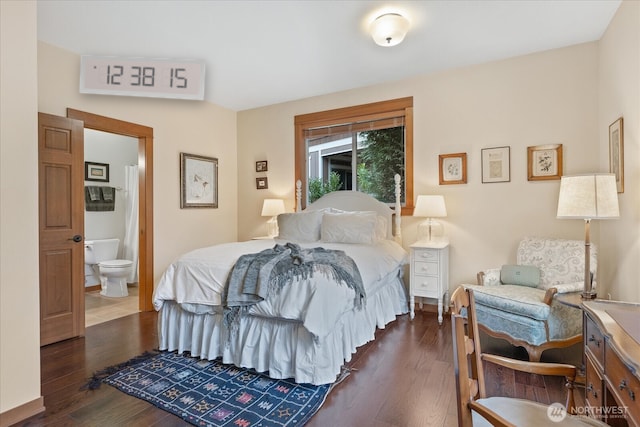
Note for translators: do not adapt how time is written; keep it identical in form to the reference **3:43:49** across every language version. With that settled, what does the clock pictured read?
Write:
**12:38:15**
